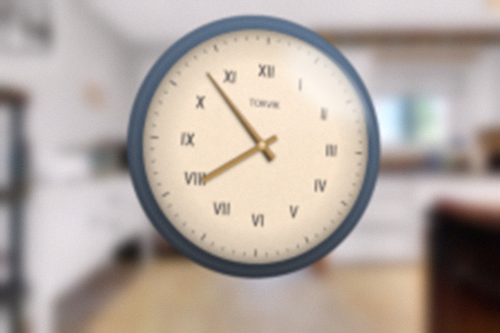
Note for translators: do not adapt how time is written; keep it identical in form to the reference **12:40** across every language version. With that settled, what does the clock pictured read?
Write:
**7:53**
